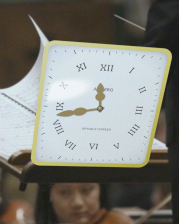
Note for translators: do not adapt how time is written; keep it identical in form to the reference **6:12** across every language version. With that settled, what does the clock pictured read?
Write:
**11:43**
